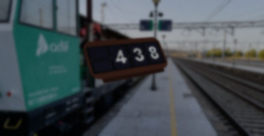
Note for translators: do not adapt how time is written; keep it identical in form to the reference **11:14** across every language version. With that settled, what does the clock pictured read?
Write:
**4:38**
